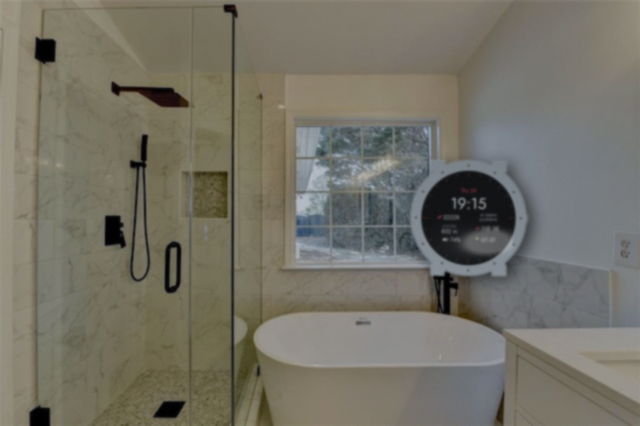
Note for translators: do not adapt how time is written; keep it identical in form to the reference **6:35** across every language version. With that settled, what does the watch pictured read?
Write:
**19:15**
